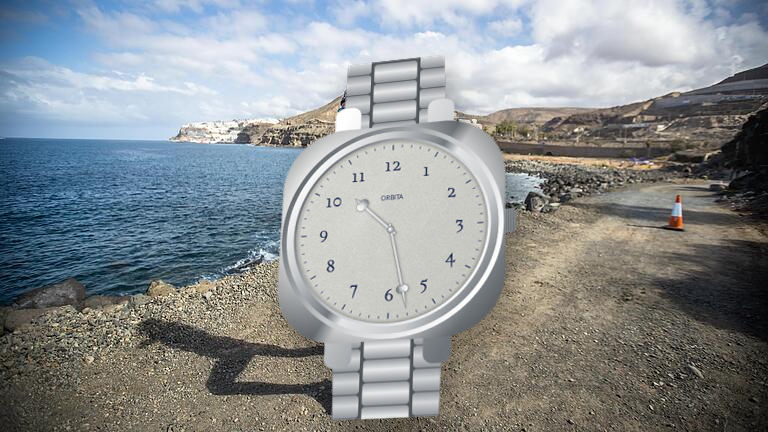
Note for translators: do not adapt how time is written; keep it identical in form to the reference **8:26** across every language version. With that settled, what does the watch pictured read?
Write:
**10:28**
